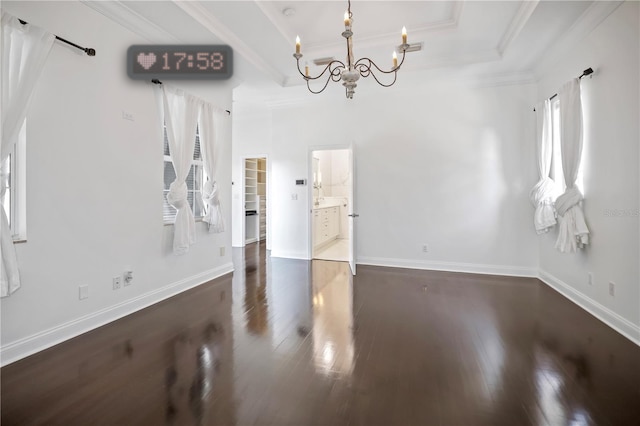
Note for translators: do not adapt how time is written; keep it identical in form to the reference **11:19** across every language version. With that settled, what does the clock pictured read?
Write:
**17:58**
